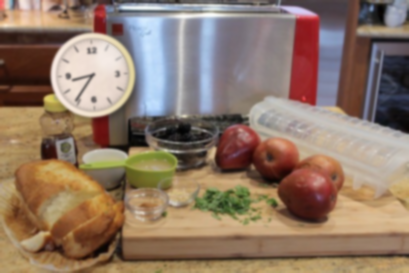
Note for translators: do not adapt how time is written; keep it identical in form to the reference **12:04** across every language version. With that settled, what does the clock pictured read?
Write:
**8:36**
